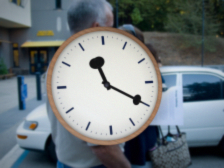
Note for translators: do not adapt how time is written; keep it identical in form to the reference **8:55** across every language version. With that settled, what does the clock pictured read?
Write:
**11:20**
